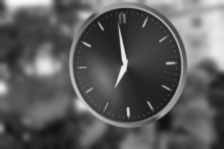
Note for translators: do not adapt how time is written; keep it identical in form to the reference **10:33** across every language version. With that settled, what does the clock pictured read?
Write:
**6:59**
